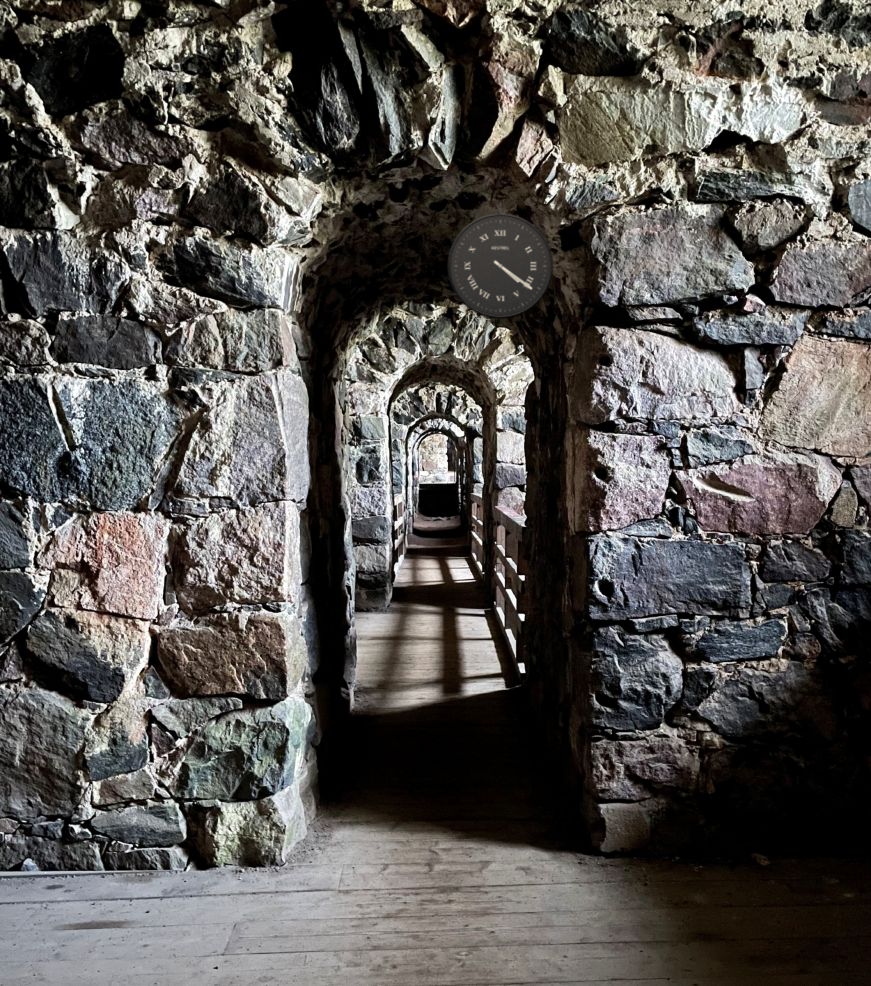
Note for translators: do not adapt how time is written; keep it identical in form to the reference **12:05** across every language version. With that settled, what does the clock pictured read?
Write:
**4:21**
